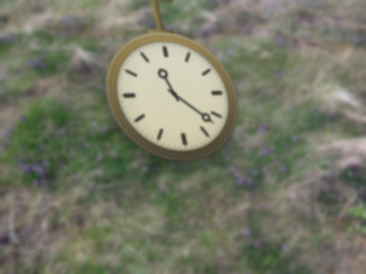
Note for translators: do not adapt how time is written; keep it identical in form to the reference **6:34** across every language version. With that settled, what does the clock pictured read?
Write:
**11:22**
